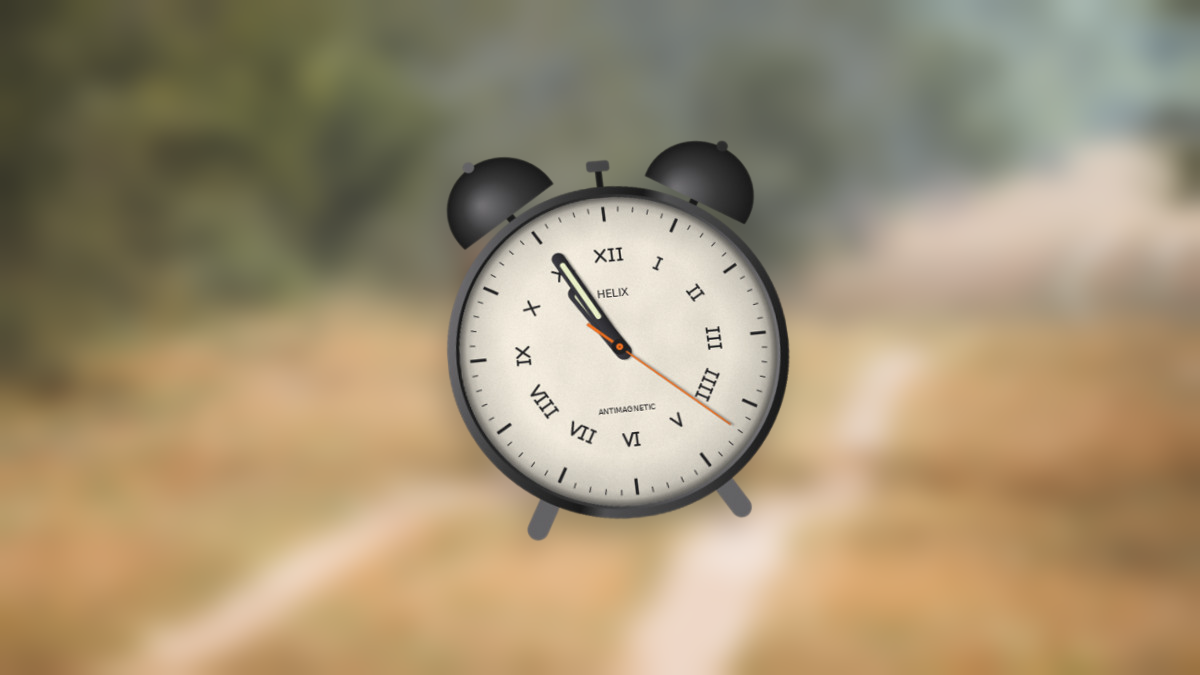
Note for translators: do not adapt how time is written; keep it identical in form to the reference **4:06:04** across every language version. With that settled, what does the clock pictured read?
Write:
**10:55:22**
